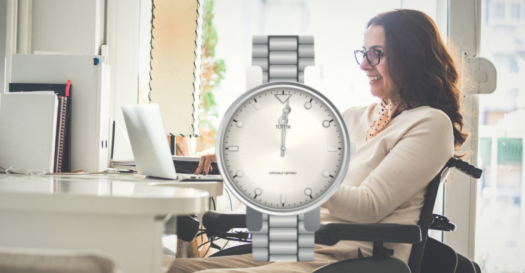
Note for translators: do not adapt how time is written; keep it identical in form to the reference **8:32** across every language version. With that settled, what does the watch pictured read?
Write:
**12:01**
